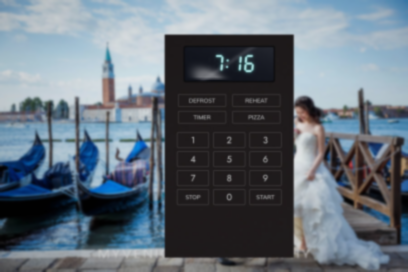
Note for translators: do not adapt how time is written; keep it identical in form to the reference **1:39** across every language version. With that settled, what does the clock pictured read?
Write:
**7:16**
